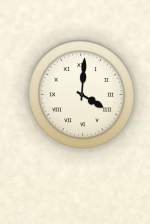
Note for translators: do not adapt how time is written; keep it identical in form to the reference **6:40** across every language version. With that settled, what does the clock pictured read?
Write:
**4:01**
